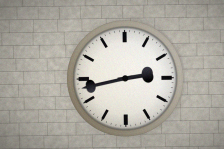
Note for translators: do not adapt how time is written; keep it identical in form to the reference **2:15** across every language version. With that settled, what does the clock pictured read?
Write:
**2:43**
